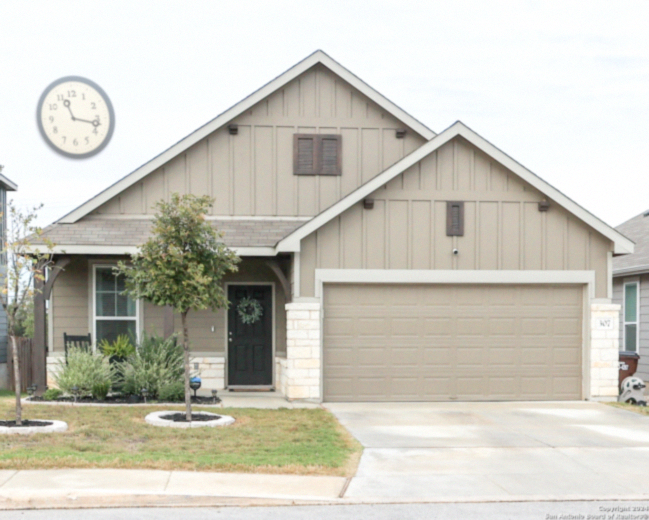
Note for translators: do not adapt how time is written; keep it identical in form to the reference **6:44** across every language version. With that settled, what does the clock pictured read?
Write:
**11:17**
